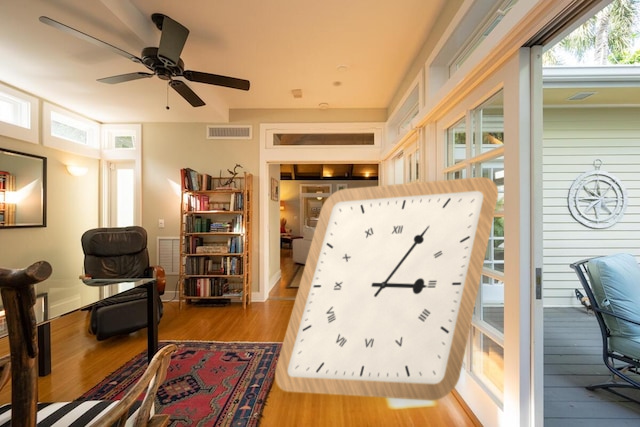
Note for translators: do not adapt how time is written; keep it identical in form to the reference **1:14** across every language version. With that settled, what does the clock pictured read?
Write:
**3:05**
